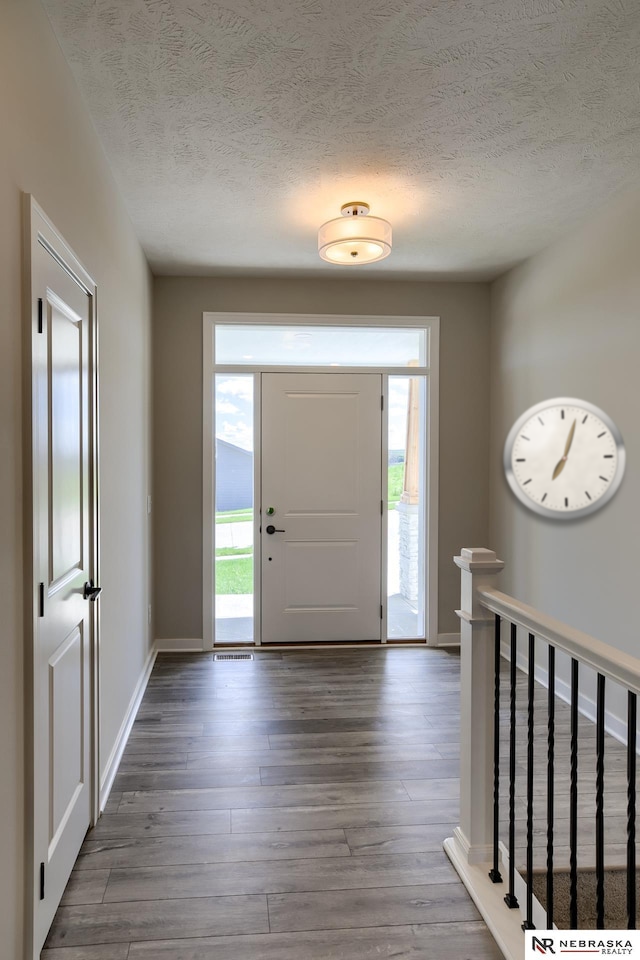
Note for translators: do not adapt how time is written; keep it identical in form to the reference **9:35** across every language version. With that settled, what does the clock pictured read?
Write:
**7:03**
